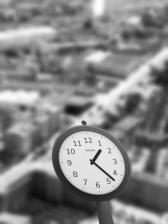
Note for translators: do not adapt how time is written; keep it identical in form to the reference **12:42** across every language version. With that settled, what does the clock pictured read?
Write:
**1:23**
